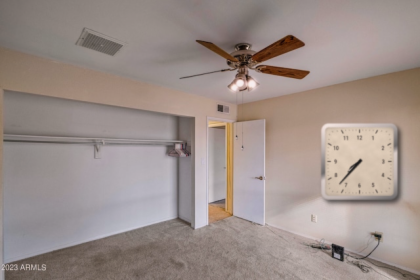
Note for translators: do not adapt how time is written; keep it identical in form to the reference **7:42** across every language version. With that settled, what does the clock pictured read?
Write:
**7:37**
